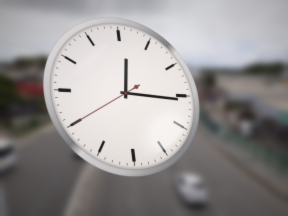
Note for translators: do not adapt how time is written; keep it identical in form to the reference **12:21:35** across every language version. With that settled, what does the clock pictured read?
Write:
**12:15:40**
